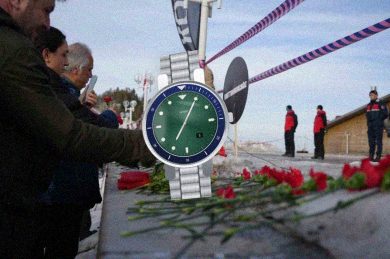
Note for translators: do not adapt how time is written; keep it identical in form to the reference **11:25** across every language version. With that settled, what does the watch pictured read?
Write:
**7:05**
